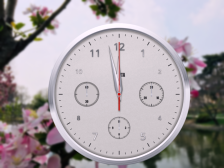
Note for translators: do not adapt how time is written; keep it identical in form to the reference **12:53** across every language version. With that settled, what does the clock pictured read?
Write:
**11:58**
